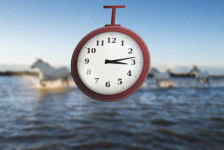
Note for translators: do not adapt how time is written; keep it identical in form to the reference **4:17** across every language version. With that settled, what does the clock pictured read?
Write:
**3:13**
